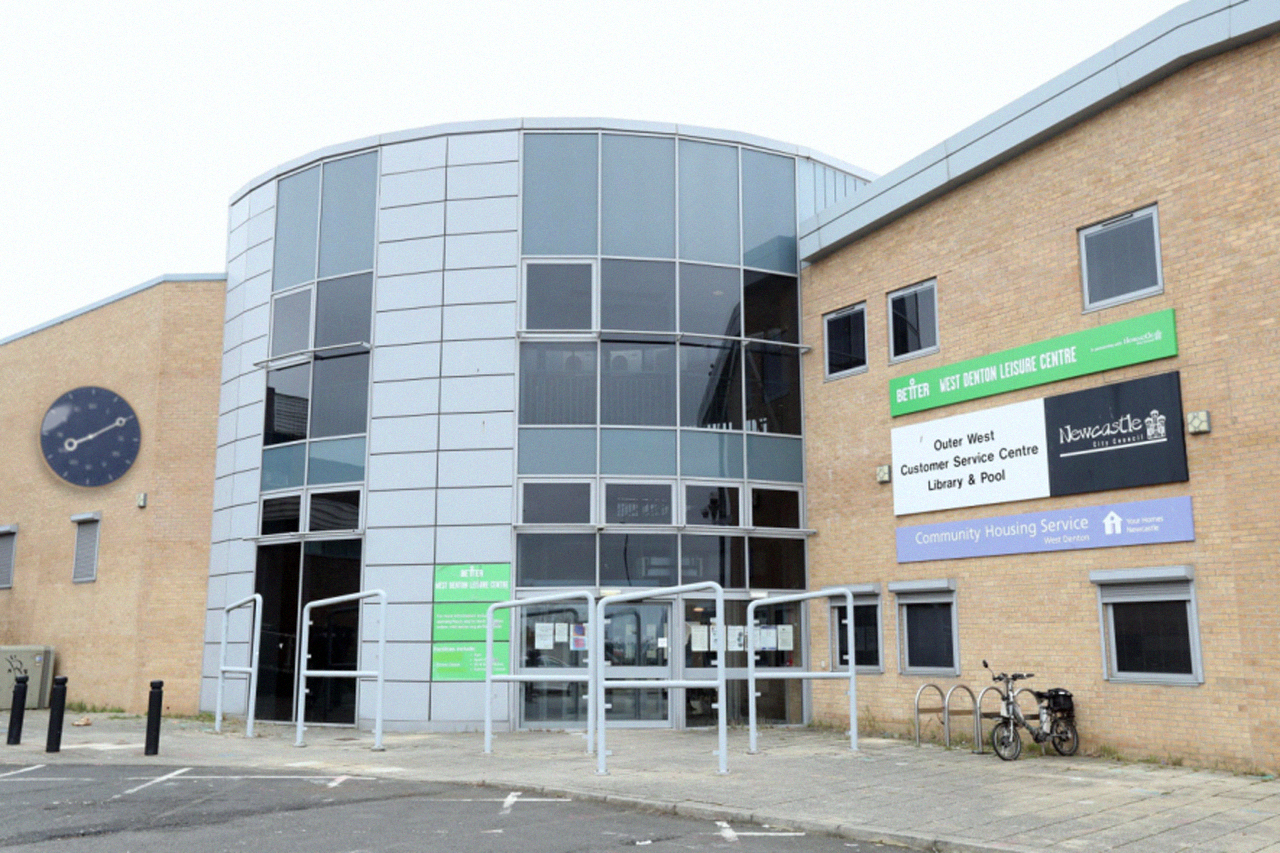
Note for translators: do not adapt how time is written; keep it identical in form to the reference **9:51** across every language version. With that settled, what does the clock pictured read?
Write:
**8:10**
